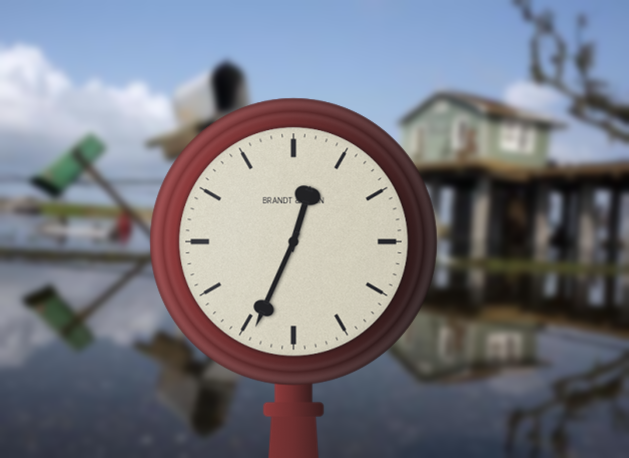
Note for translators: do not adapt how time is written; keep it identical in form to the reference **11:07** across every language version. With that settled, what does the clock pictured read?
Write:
**12:34**
